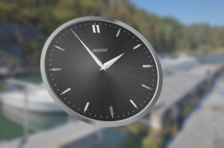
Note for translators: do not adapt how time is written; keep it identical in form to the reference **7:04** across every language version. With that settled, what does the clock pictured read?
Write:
**1:55**
